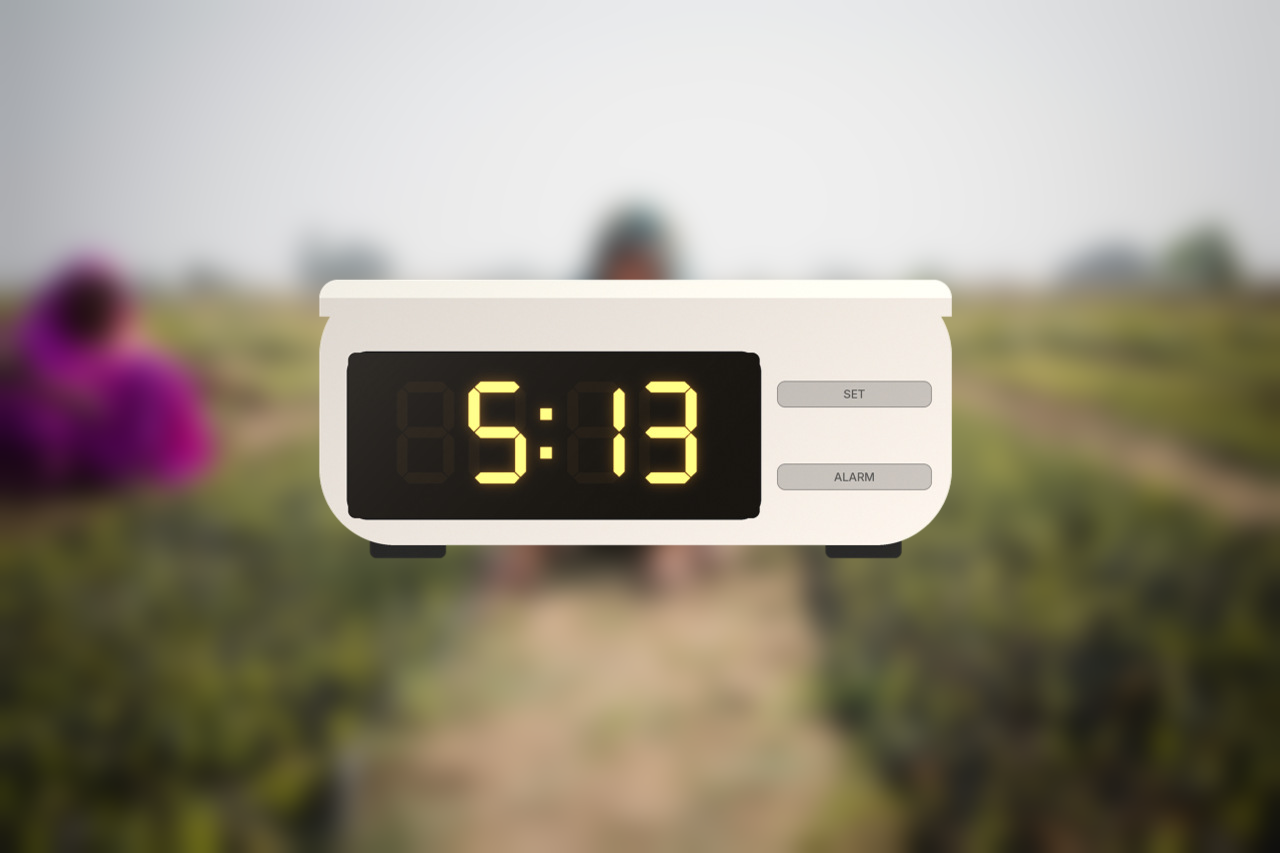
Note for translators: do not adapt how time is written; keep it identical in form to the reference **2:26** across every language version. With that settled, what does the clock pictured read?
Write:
**5:13**
